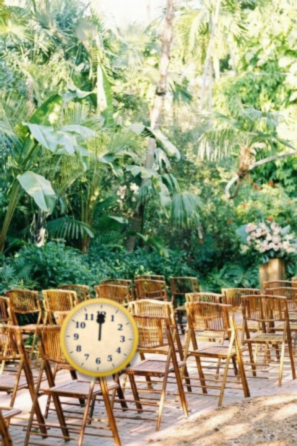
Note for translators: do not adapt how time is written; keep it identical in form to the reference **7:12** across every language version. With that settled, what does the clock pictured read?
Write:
**12:00**
